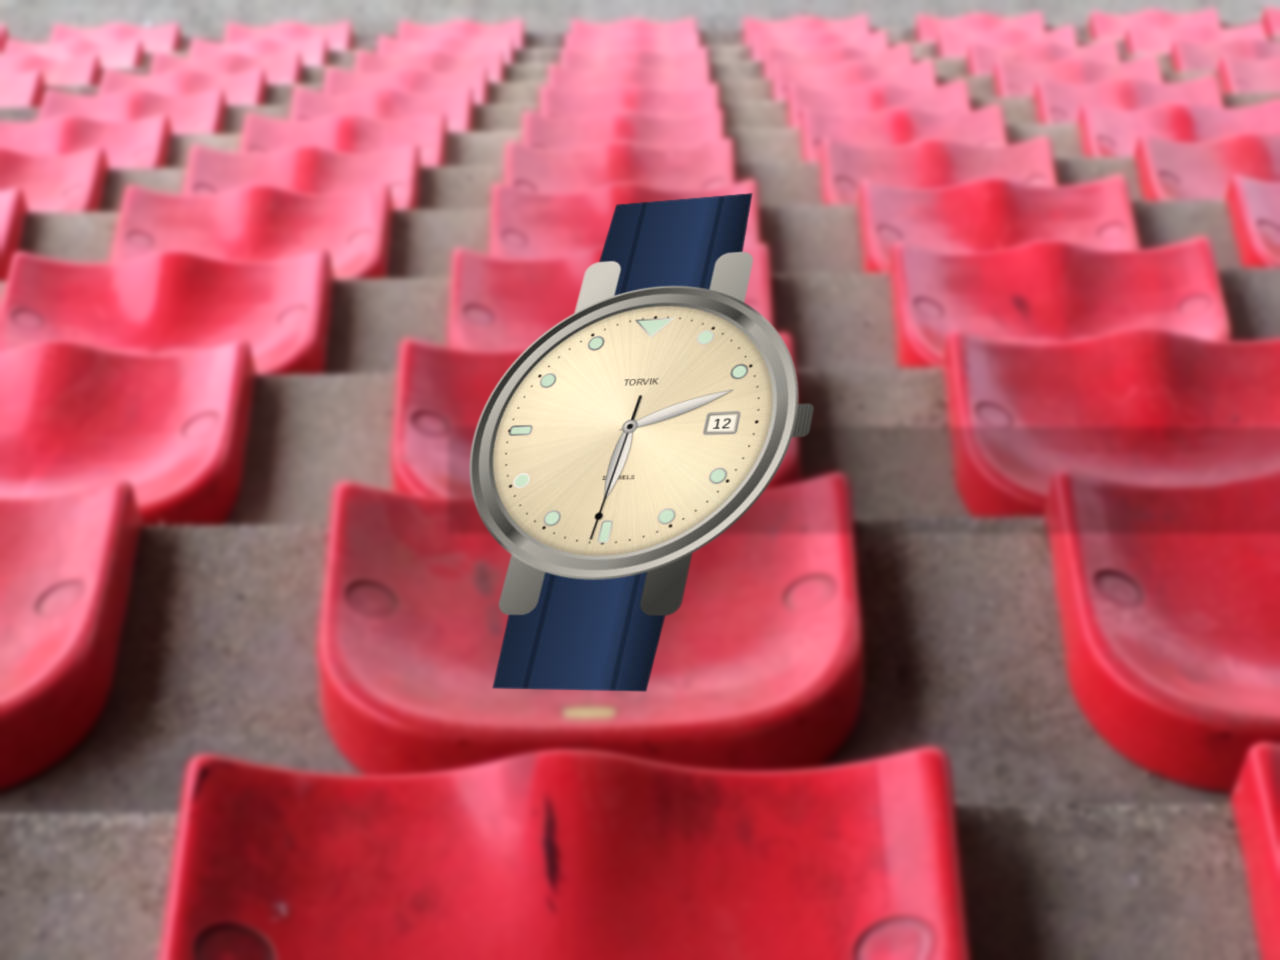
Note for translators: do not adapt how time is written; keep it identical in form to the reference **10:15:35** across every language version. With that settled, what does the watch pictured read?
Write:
**6:11:31**
